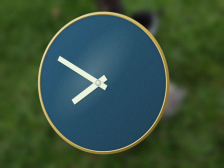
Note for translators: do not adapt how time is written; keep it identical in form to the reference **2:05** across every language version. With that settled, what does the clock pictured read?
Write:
**7:50**
